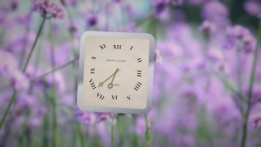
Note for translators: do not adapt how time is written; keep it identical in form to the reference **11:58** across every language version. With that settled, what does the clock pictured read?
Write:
**6:38**
